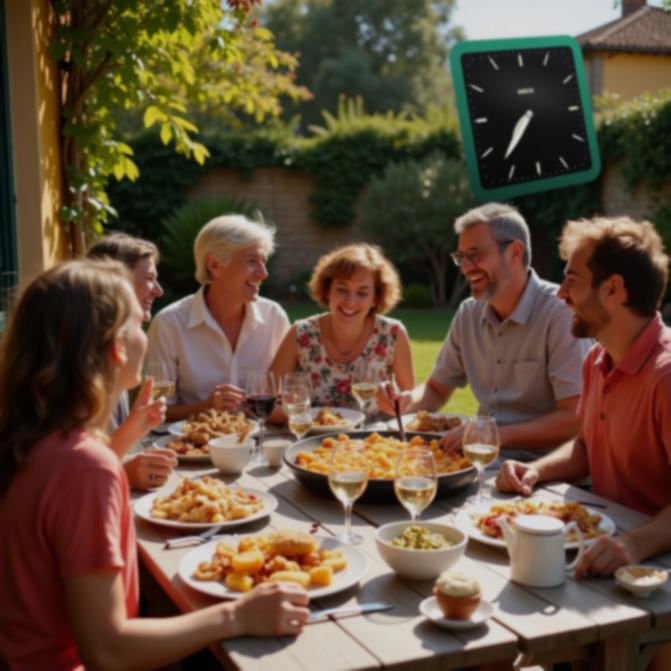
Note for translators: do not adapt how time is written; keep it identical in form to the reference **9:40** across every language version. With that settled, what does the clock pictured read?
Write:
**7:37**
